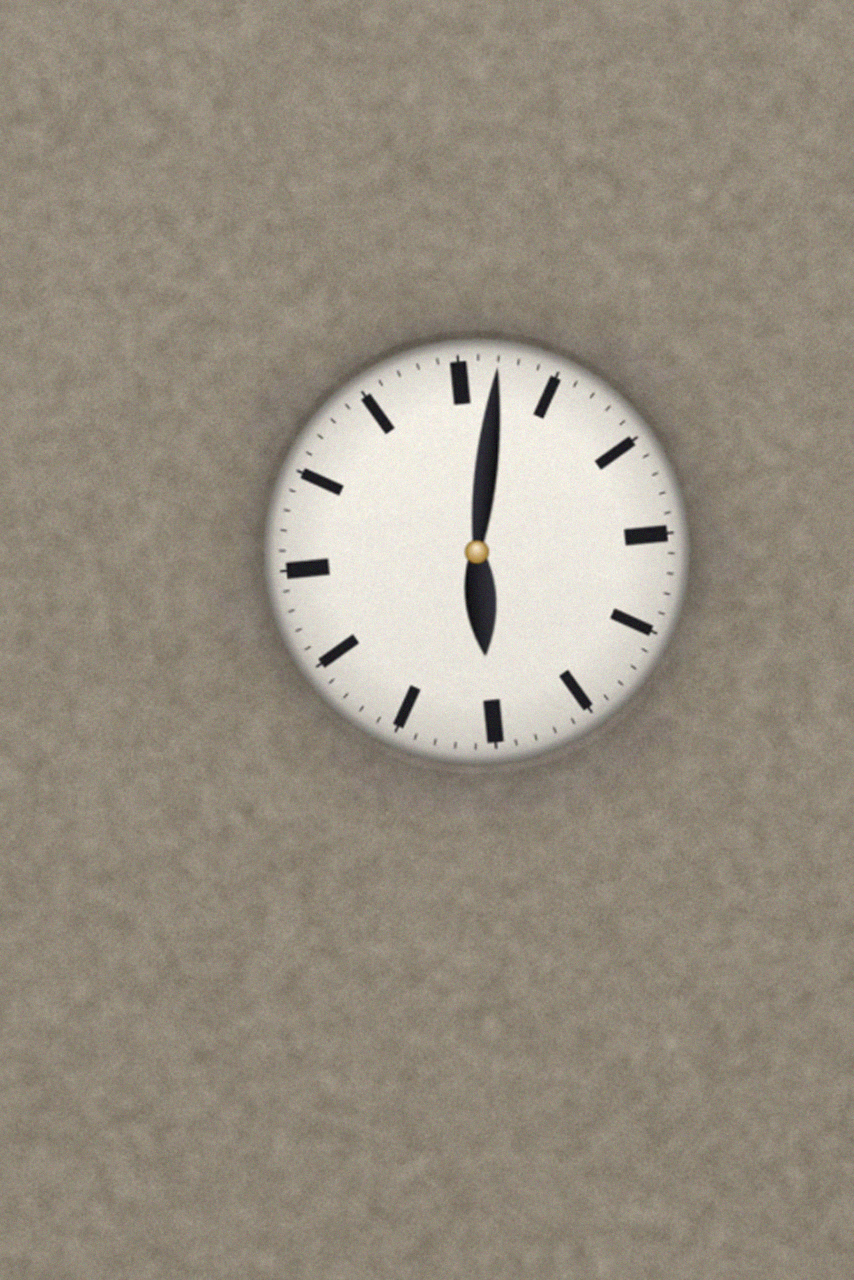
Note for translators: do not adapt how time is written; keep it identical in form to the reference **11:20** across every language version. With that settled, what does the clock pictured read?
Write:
**6:02**
